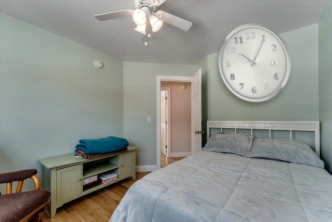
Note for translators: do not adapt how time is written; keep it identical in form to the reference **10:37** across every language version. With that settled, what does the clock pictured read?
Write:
**10:05**
